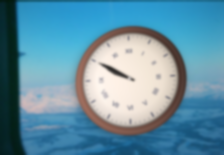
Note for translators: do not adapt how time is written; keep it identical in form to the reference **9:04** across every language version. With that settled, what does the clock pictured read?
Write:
**9:50**
